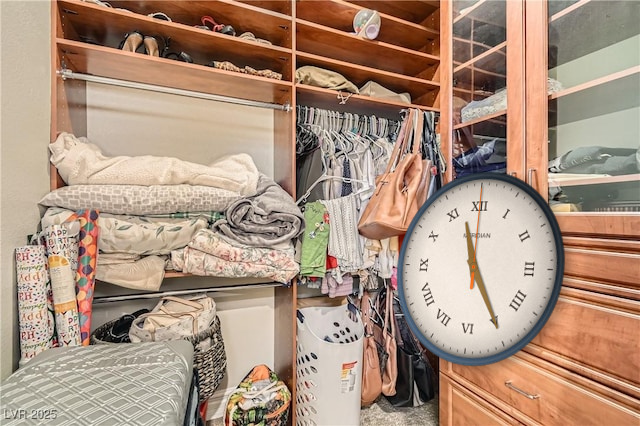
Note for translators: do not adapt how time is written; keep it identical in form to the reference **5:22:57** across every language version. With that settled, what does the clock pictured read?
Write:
**11:25:00**
